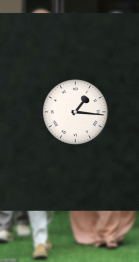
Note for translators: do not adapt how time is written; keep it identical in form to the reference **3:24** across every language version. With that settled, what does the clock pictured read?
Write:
**1:16**
